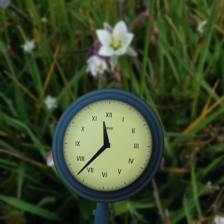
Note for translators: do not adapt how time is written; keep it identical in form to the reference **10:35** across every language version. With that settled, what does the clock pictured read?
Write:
**11:37**
